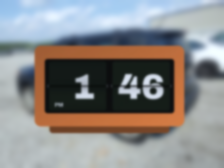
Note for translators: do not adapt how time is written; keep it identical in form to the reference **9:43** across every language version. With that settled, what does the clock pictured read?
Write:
**1:46**
